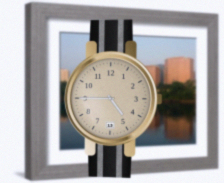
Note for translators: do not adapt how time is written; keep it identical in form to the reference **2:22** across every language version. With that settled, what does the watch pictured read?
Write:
**4:45**
